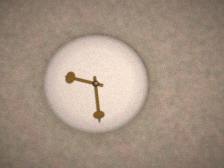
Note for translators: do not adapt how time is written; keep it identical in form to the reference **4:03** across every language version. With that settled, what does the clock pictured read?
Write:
**9:29**
